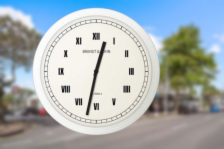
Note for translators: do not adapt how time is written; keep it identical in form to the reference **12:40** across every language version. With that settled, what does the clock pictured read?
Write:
**12:32**
